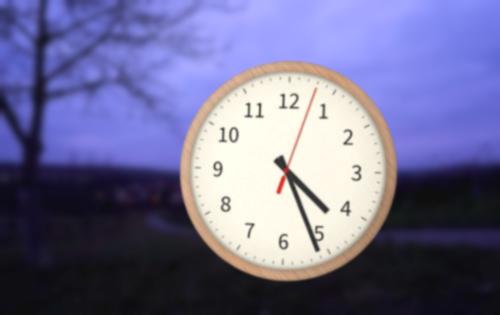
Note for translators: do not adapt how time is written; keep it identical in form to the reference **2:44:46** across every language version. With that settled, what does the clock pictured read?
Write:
**4:26:03**
